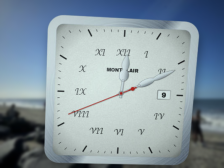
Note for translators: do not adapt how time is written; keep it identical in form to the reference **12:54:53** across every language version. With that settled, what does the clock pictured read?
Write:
**12:10:41**
